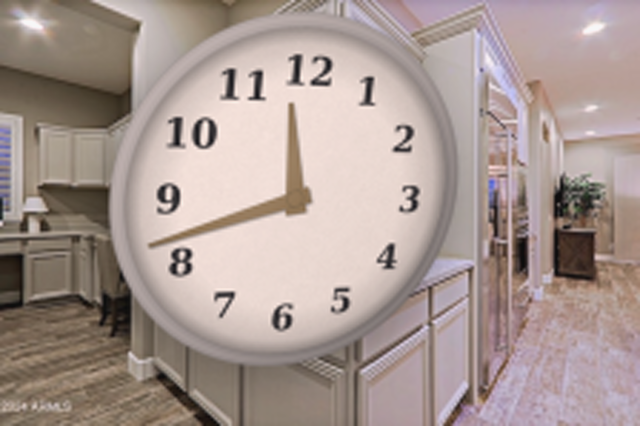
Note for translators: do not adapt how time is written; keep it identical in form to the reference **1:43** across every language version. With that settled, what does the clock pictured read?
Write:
**11:42**
